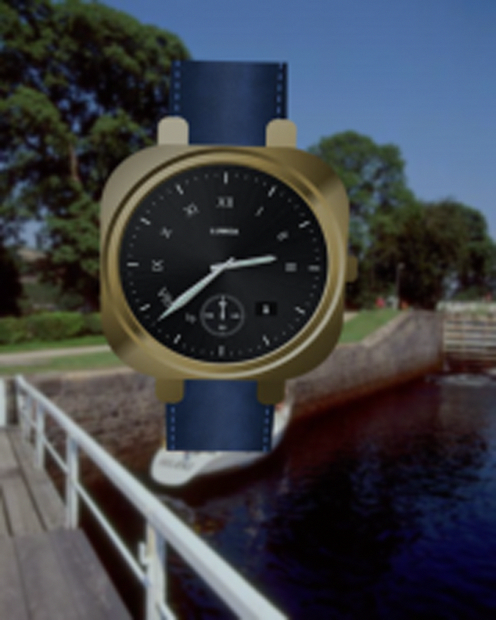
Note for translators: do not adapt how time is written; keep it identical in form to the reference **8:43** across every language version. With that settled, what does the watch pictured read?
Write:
**2:38**
